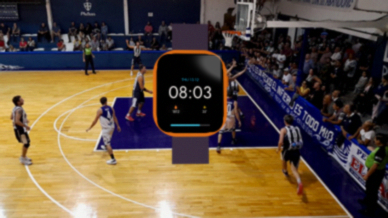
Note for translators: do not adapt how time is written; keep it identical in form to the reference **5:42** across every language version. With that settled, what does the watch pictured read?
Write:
**8:03**
